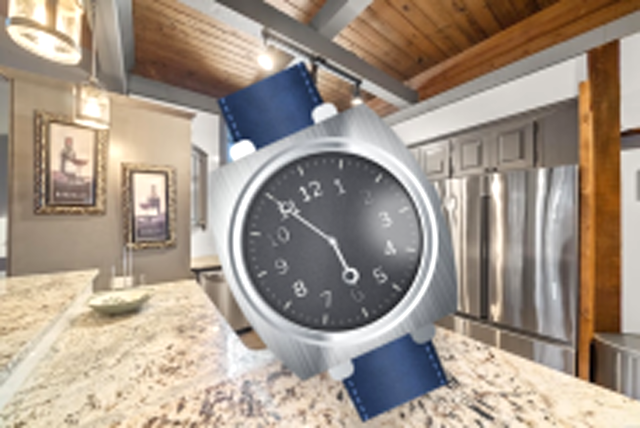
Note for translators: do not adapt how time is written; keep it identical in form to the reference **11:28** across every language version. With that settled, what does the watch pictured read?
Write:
**5:55**
